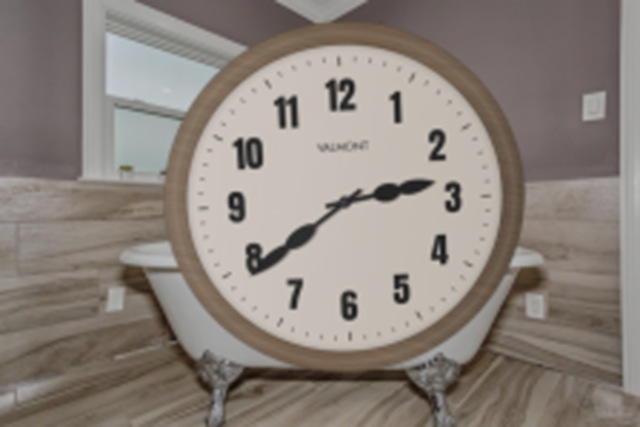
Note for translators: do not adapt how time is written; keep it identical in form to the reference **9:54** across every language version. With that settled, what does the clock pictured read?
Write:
**2:39**
